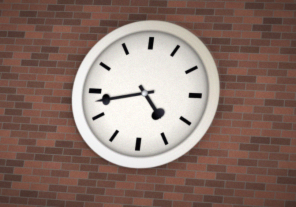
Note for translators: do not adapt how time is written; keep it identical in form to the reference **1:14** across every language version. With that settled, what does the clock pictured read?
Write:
**4:43**
